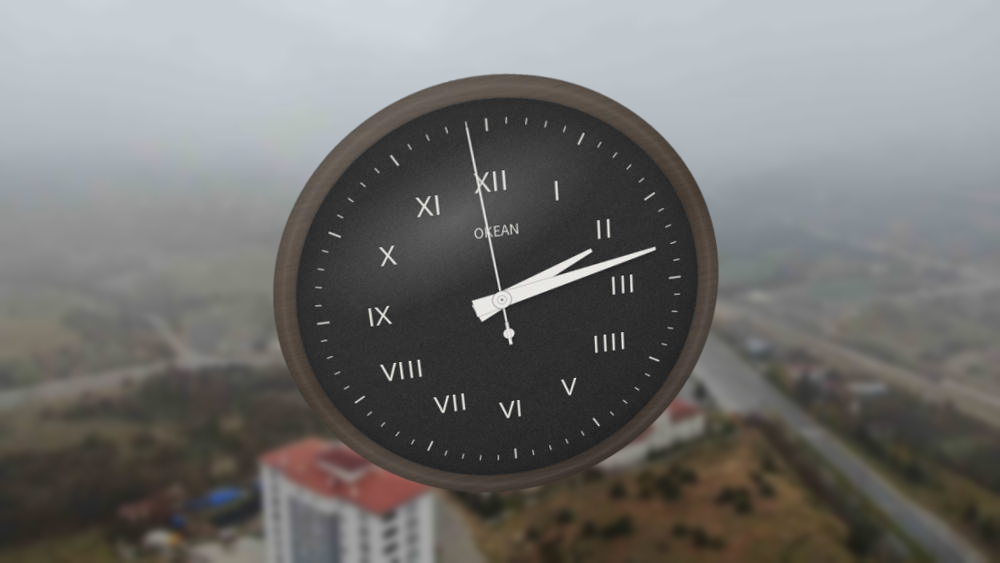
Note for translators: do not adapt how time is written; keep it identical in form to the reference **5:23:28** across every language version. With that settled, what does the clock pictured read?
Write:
**2:12:59**
